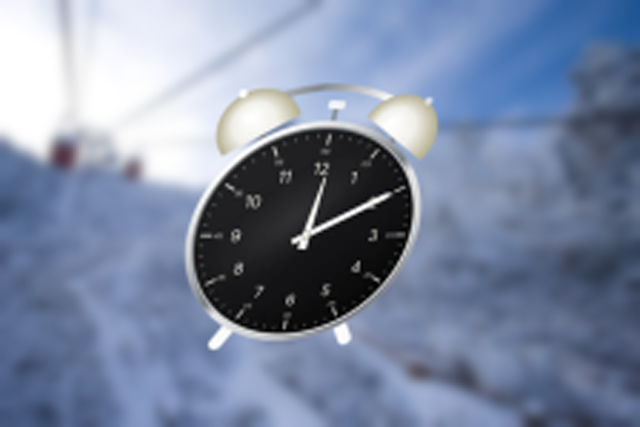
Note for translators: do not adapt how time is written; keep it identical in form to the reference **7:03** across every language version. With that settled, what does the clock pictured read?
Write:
**12:10**
